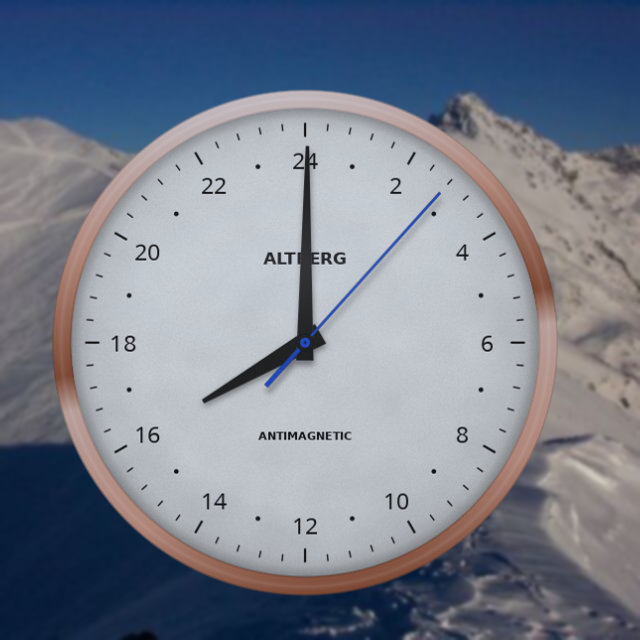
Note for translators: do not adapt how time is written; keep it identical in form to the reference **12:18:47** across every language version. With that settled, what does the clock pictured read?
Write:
**16:00:07**
